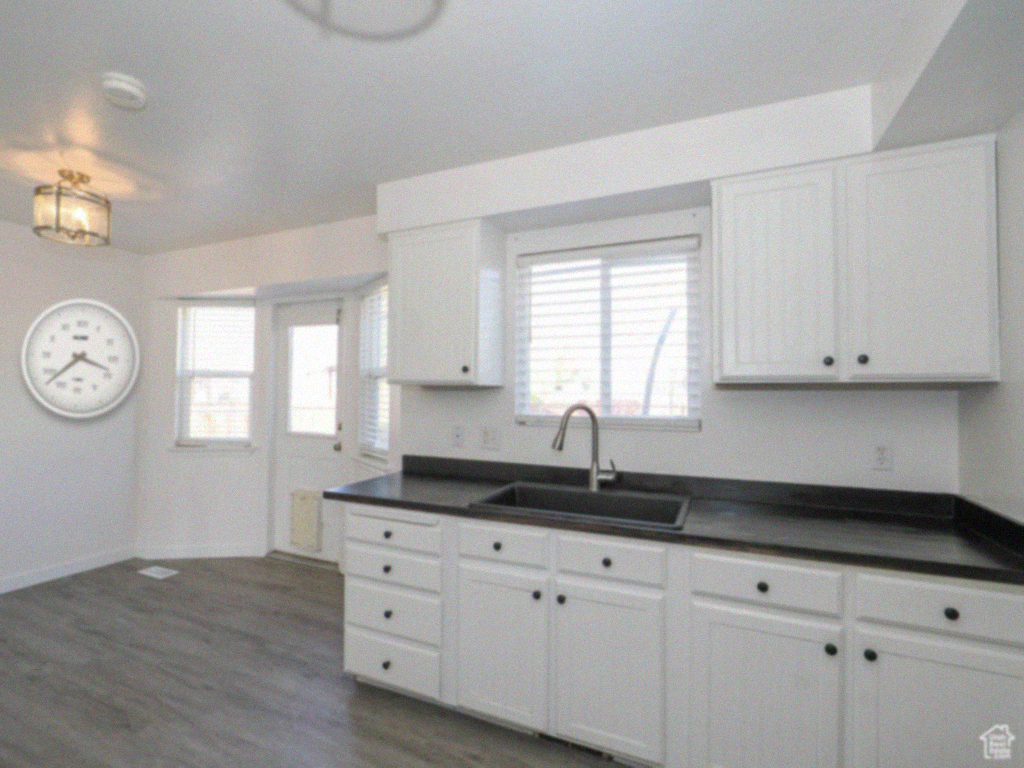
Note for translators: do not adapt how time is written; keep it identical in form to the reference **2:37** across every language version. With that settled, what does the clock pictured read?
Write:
**3:38**
